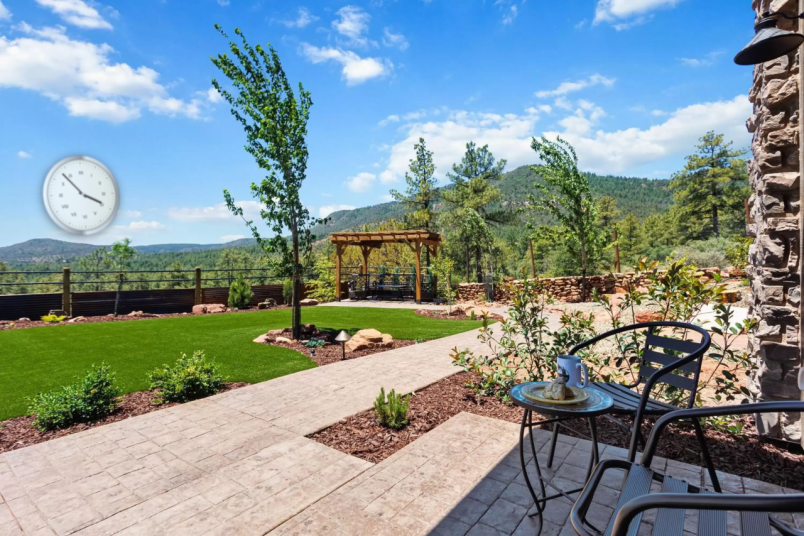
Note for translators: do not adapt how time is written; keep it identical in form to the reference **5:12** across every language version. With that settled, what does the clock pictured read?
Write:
**3:53**
